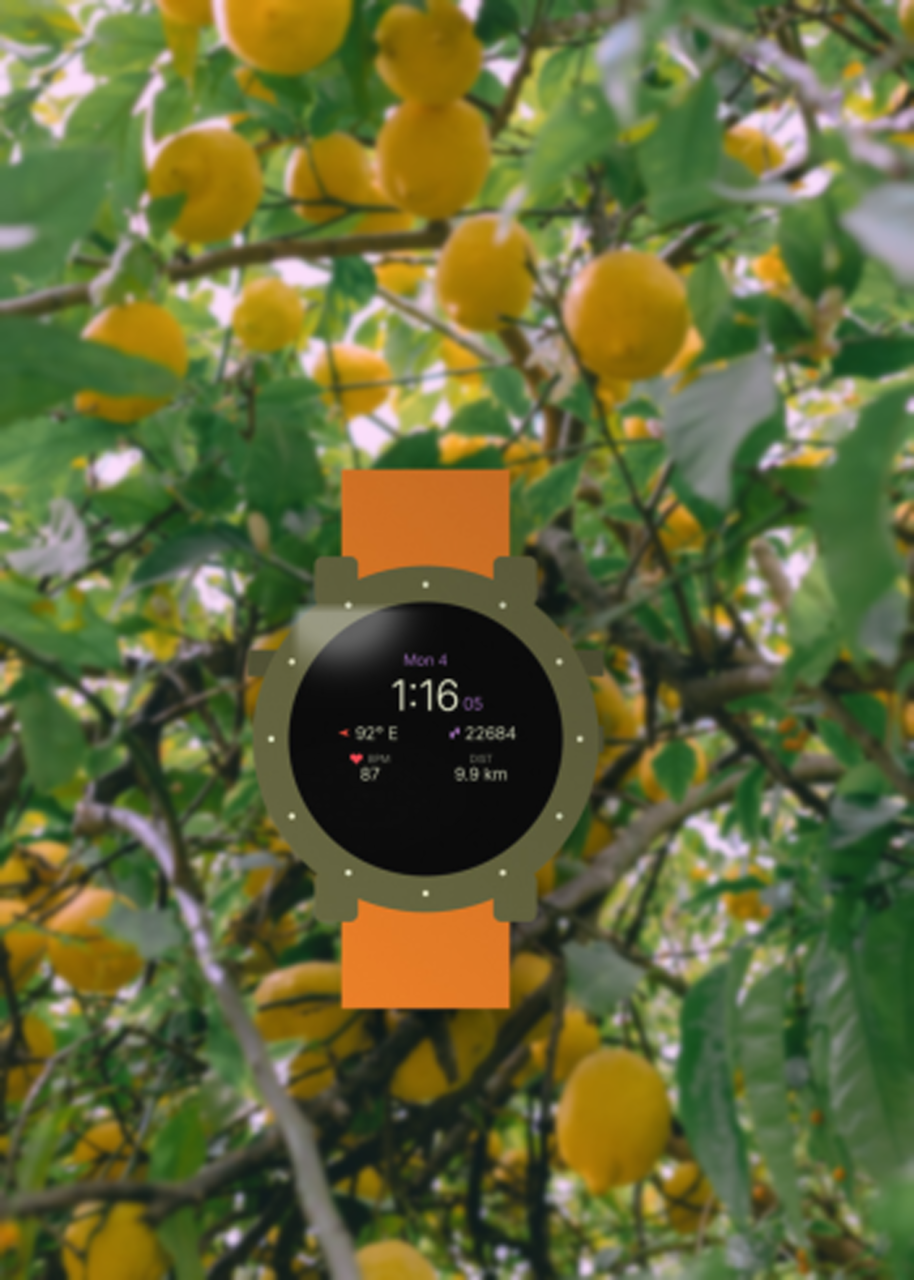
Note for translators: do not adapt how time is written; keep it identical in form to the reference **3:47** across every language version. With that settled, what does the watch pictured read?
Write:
**1:16**
